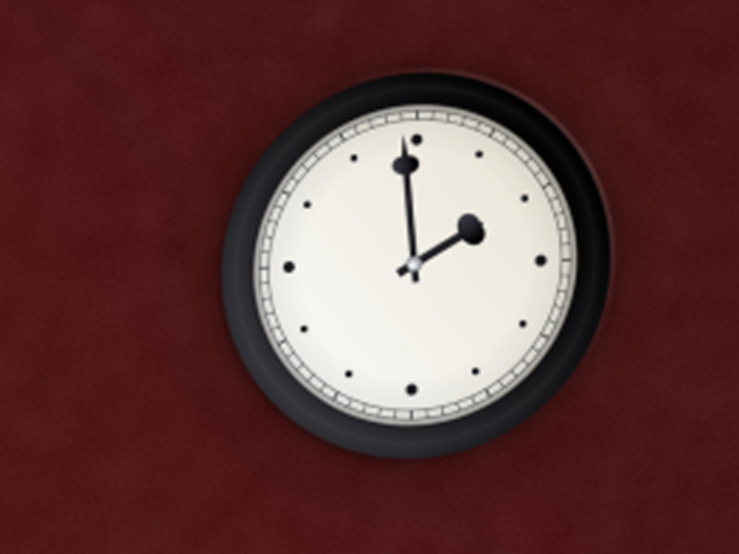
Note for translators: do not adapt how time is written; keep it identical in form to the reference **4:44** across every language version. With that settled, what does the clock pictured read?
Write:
**1:59**
